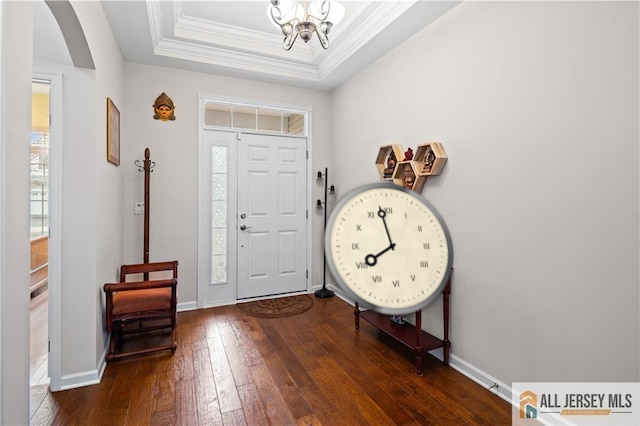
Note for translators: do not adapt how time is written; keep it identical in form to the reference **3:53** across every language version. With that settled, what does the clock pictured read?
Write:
**7:58**
